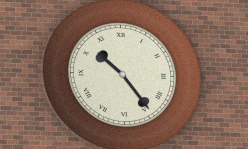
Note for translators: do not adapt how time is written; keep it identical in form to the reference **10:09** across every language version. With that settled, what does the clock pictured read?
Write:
**10:24**
